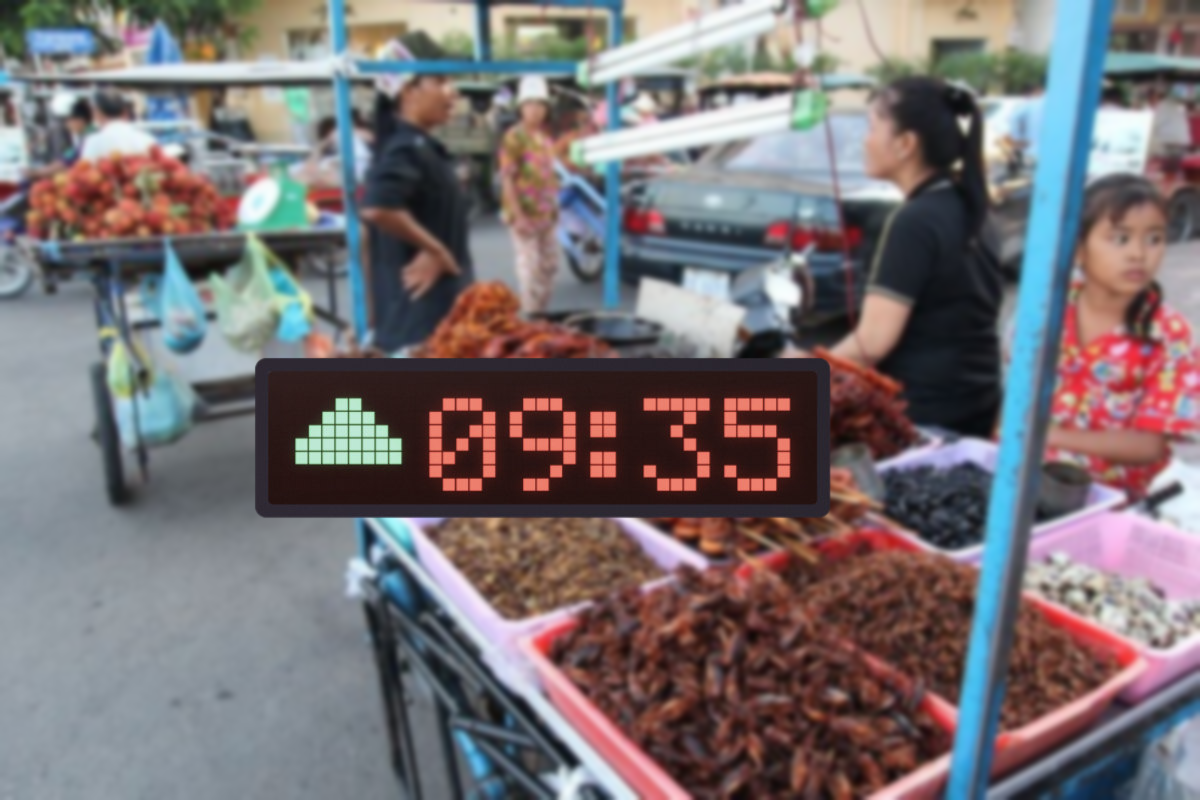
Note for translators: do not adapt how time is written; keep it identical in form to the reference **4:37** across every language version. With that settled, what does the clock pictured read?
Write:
**9:35**
